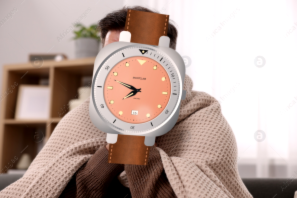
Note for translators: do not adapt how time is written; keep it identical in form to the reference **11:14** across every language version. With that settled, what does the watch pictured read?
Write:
**7:48**
